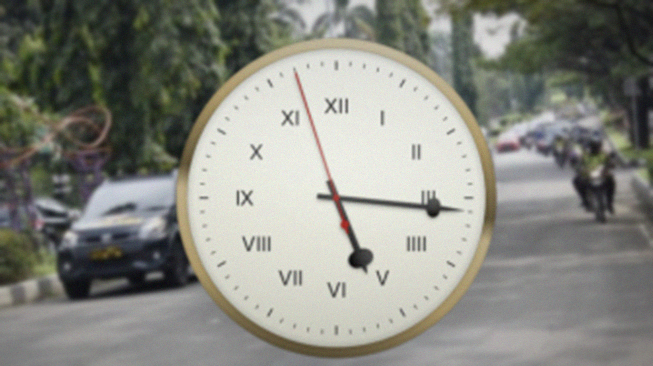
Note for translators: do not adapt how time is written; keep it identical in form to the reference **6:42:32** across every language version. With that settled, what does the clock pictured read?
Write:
**5:15:57**
